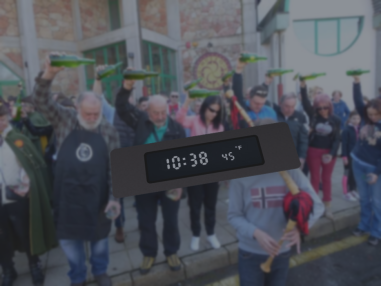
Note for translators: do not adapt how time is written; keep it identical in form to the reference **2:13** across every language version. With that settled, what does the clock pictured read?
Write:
**10:38**
